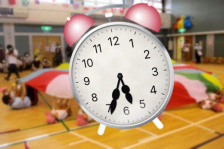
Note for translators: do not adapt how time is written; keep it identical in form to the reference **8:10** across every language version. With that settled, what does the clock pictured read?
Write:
**5:34**
